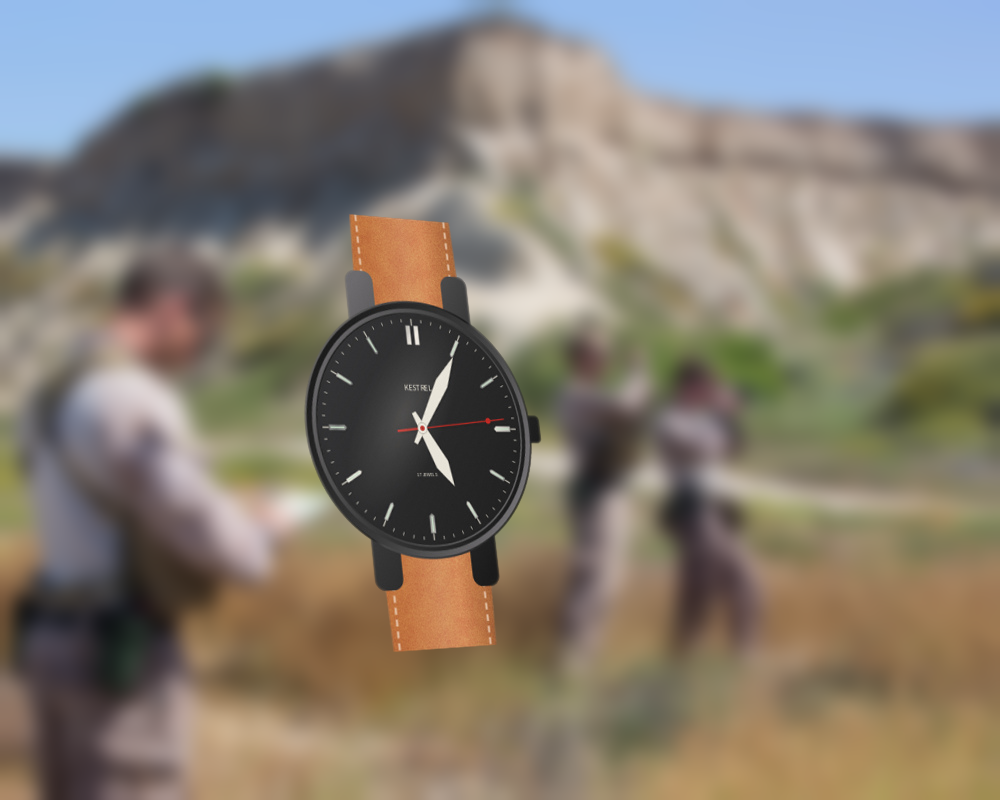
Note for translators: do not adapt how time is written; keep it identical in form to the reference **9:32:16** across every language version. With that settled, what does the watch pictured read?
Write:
**5:05:14**
